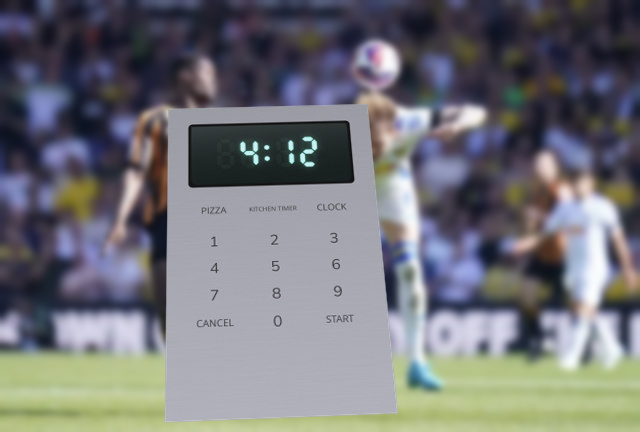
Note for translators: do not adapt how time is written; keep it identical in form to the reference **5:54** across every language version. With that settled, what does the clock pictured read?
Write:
**4:12**
